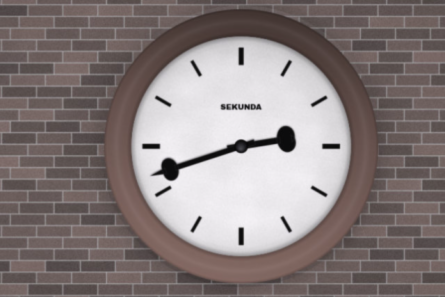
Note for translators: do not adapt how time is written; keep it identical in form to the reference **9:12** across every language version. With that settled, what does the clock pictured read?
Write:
**2:42**
